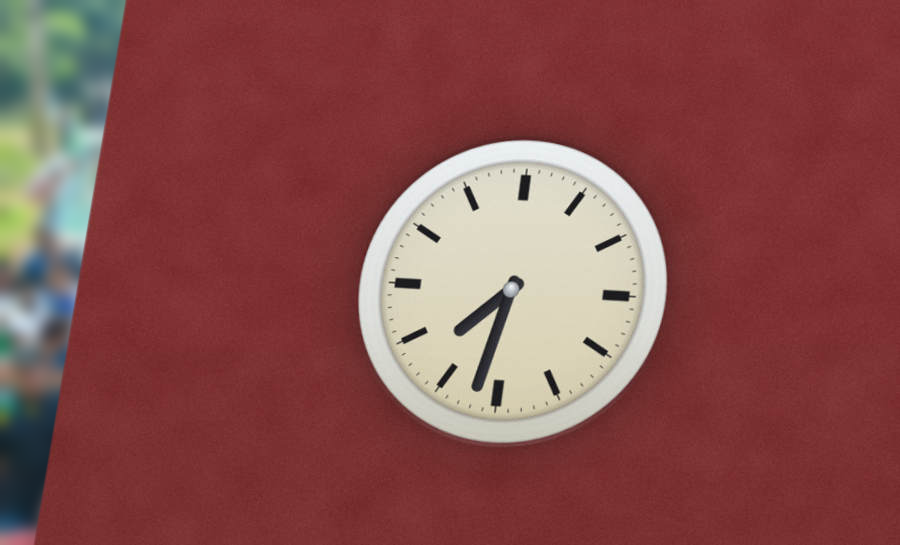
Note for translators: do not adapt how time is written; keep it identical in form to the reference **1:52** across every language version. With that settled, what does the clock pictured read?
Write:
**7:32**
